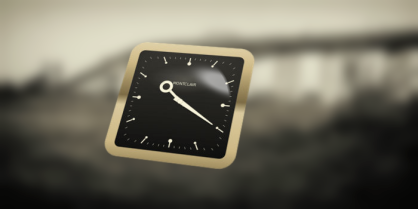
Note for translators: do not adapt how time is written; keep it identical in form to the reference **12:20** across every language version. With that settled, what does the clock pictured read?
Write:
**10:20**
